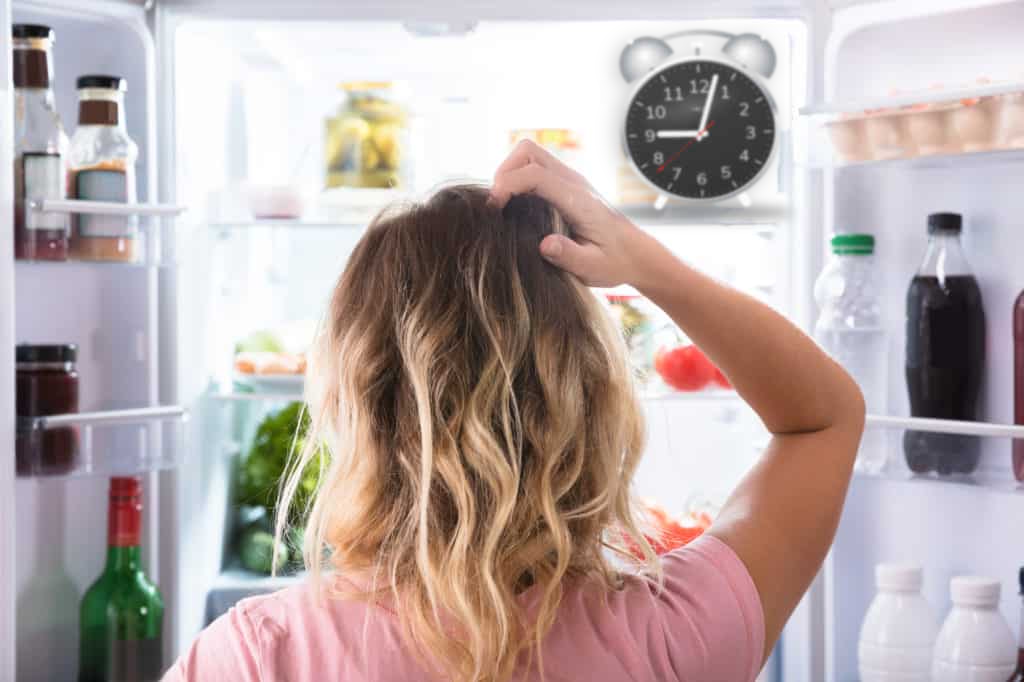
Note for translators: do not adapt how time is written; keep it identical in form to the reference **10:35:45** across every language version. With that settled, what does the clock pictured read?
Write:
**9:02:38**
